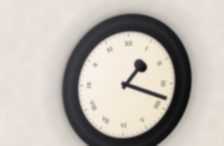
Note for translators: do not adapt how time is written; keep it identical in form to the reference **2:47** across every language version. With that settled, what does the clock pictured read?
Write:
**1:18**
